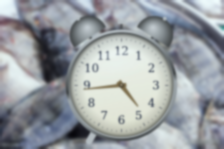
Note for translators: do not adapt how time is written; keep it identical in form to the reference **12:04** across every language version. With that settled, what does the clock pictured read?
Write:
**4:44**
